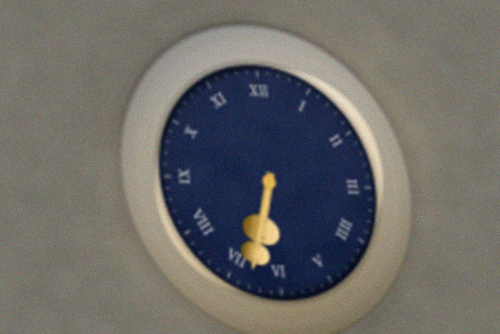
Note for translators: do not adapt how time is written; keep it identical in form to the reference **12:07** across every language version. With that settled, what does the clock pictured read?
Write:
**6:33**
